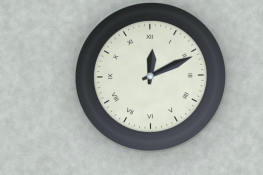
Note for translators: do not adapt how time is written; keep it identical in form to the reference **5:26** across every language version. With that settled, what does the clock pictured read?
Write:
**12:11**
